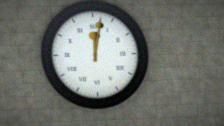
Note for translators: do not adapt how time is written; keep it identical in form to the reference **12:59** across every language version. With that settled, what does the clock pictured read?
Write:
**12:02**
